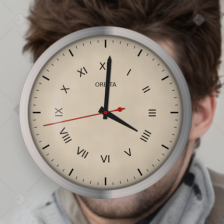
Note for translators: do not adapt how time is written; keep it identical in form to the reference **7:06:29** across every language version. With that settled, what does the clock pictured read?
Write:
**4:00:43**
